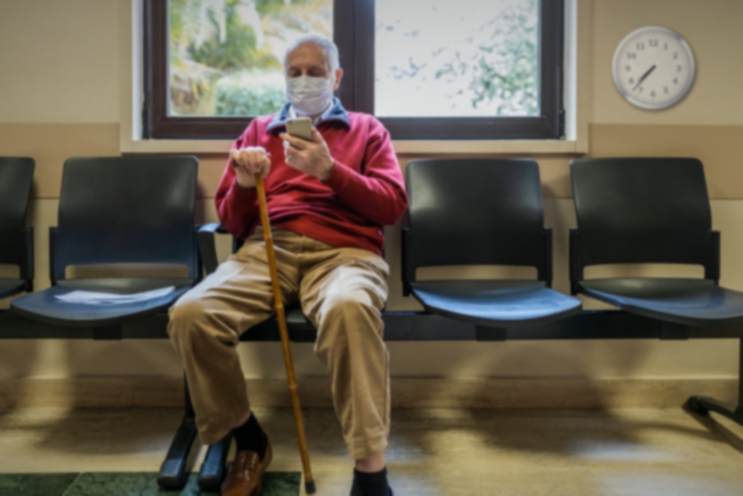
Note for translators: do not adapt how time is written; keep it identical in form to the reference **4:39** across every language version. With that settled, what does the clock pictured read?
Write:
**7:37**
